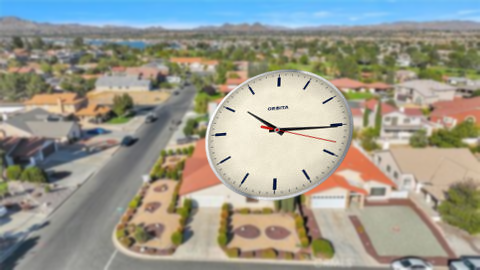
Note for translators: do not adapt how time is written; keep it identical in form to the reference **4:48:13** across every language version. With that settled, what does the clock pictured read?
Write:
**10:15:18**
